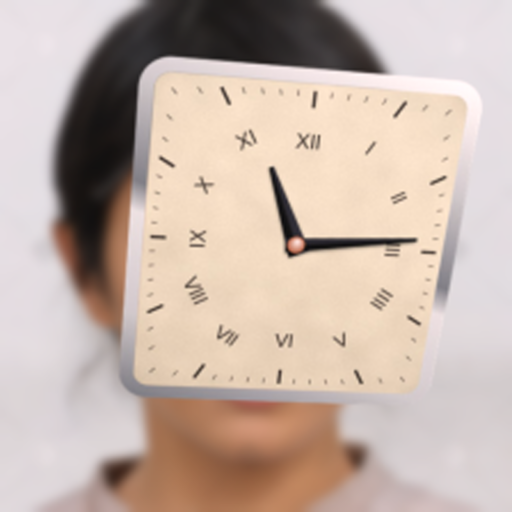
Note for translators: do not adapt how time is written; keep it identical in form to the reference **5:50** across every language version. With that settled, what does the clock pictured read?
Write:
**11:14**
